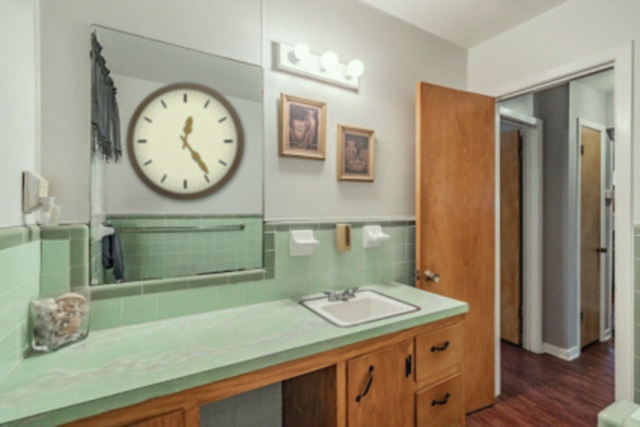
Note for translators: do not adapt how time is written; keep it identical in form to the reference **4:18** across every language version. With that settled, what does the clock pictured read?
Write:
**12:24**
